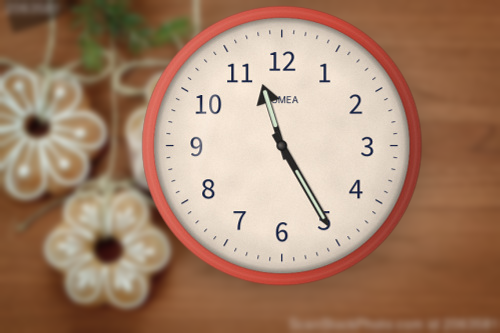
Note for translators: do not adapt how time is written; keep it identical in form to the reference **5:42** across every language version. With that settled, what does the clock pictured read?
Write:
**11:25**
